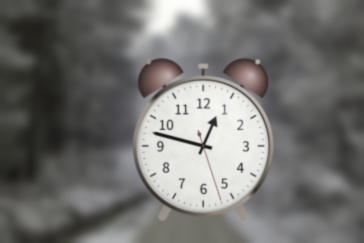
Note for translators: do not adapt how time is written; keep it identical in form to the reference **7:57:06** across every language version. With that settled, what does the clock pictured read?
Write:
**12:47:27**
